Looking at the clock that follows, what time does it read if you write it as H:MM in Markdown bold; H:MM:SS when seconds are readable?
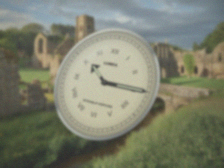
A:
**10:15**
